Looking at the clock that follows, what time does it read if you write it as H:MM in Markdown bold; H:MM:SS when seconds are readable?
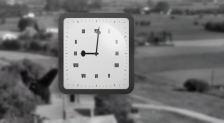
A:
**9:01**
